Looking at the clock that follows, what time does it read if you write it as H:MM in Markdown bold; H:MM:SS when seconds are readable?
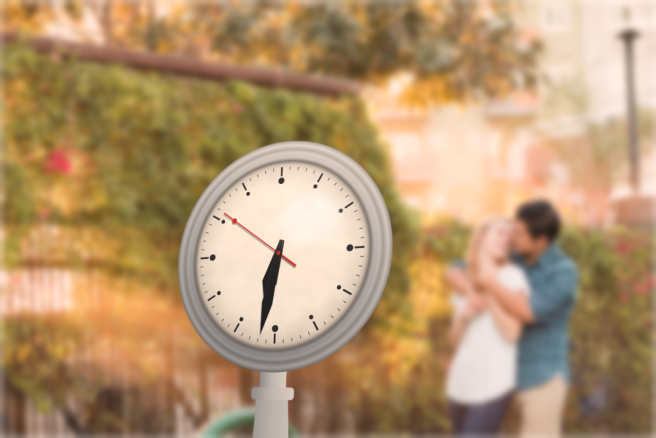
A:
**6:31:51**
